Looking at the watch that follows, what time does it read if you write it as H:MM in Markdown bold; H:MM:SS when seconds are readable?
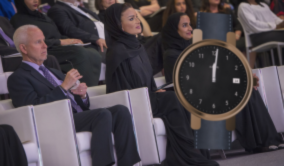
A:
**12:01**
